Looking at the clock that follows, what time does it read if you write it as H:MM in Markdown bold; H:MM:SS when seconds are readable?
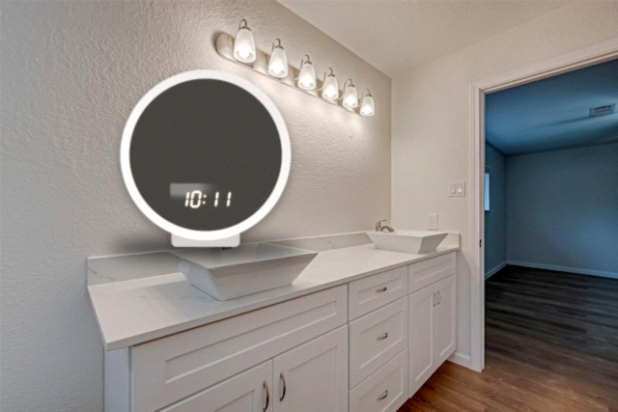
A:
**10:11**
